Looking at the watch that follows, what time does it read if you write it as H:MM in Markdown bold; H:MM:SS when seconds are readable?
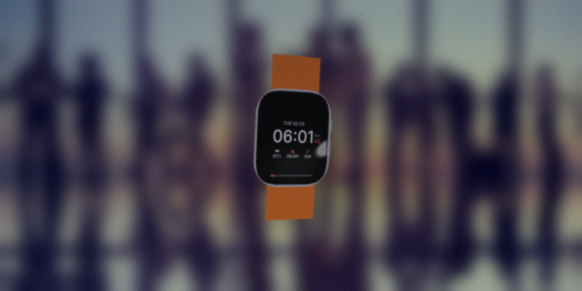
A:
**6:01**
